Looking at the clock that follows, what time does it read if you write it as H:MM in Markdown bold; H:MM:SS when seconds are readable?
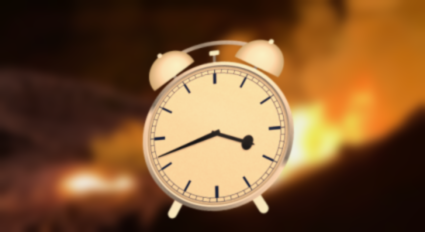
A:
**3:42**
